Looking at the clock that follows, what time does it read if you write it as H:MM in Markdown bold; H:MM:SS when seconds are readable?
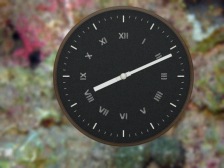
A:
**8:11**
